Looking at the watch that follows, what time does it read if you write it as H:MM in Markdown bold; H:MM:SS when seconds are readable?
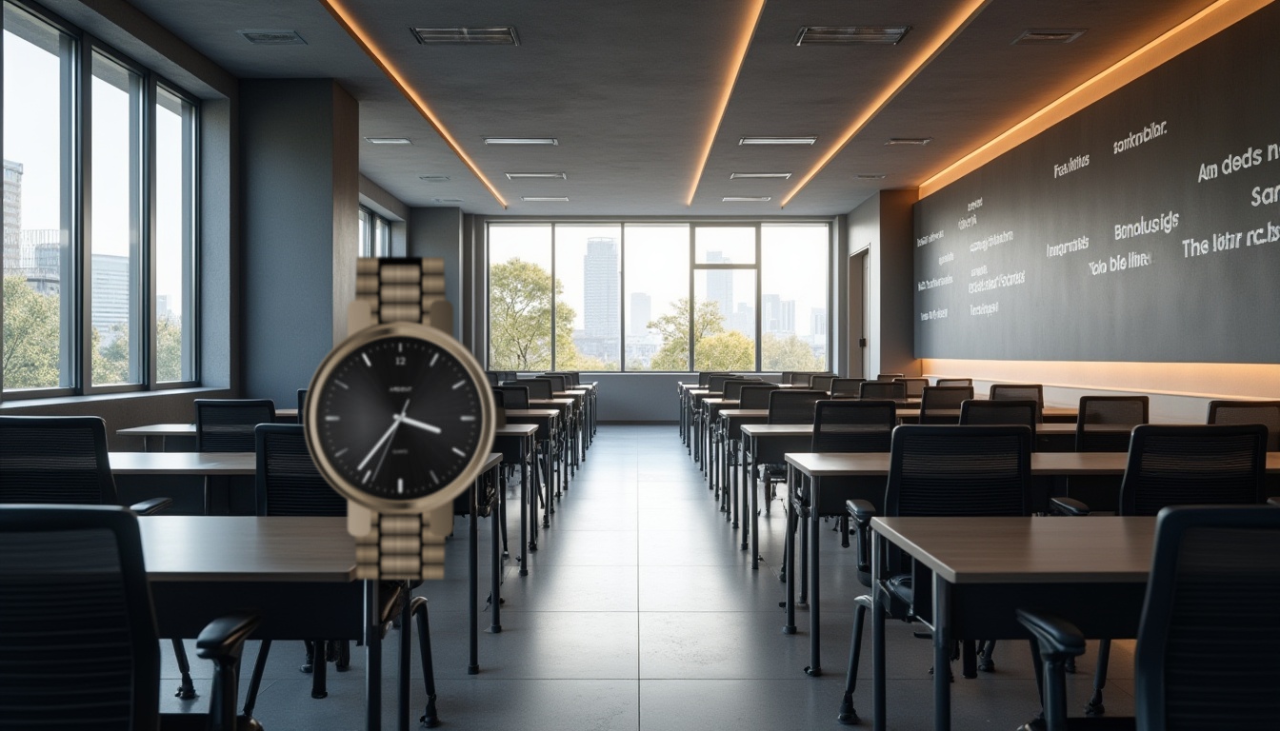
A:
**3:36:34**
